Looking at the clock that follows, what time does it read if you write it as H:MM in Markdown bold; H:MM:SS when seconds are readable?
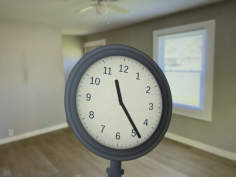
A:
**11:24**
